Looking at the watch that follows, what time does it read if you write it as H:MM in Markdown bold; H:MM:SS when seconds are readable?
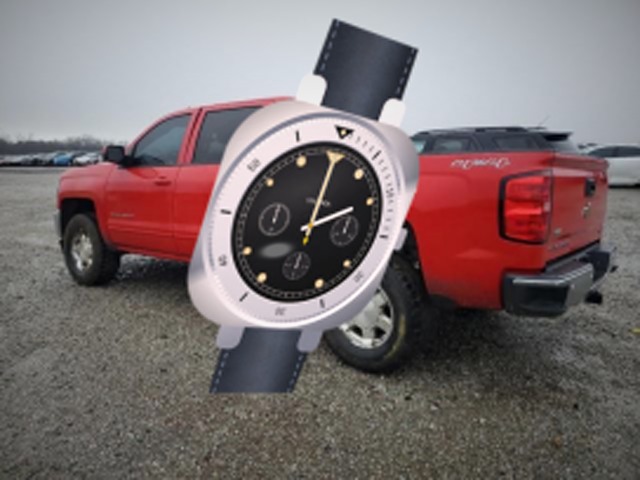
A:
**2:00**
